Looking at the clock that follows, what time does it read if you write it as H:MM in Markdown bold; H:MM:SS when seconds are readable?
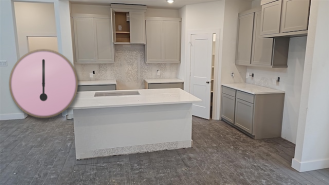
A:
**6:00**
